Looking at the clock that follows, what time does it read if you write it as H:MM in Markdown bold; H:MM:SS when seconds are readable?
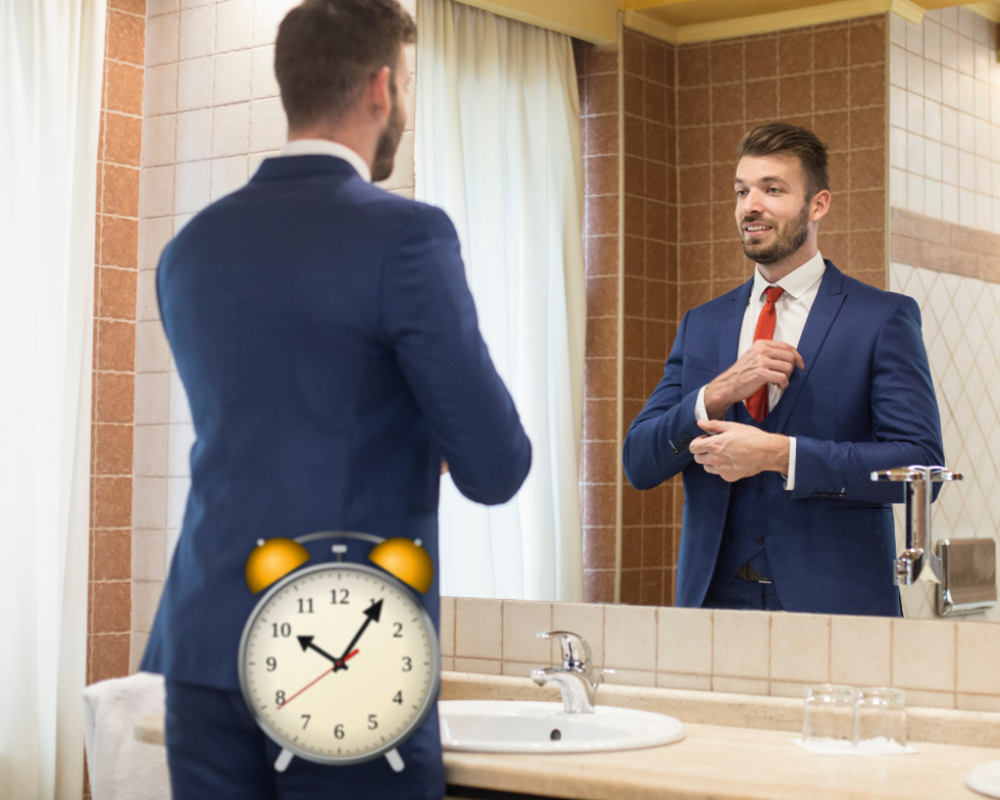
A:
**10:05:39**
